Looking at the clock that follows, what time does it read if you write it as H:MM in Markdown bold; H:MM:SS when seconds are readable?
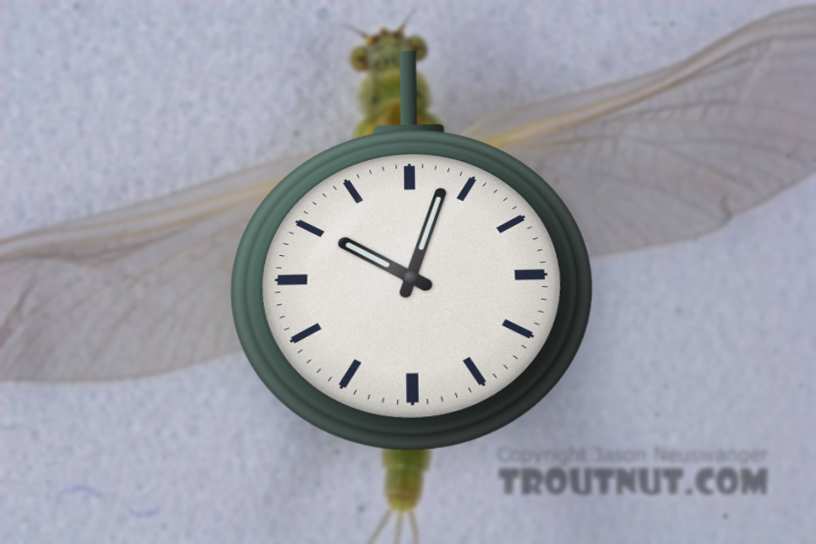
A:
**10:03**
